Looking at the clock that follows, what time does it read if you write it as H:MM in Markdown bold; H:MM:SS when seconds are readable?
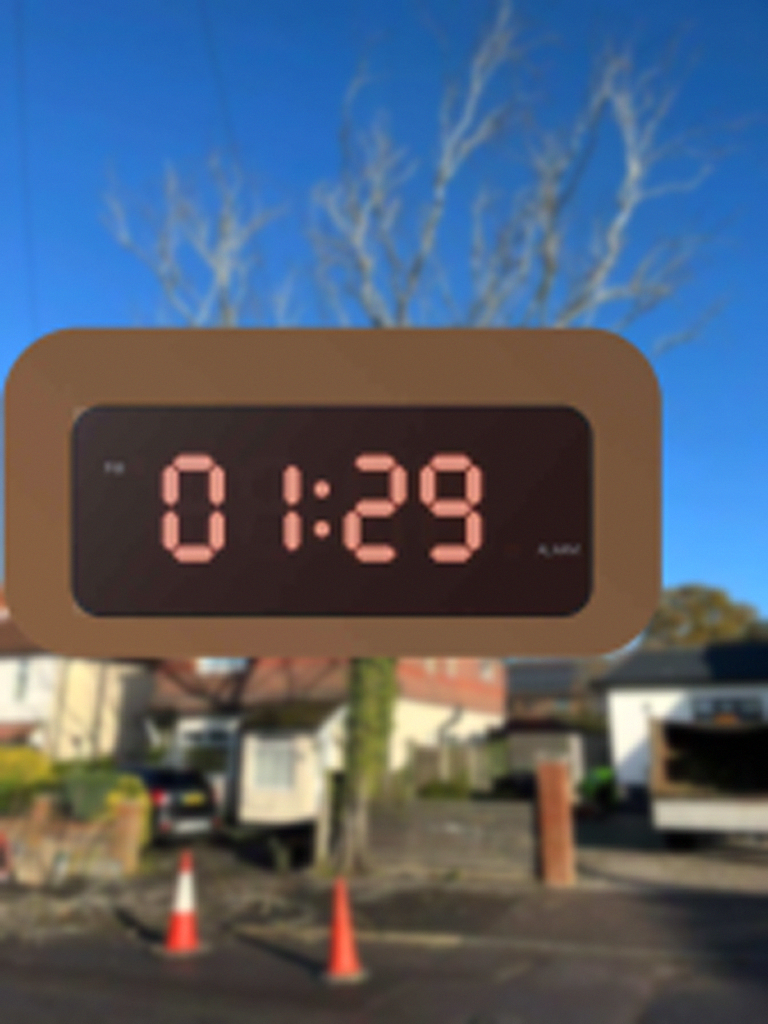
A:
**1:29**
